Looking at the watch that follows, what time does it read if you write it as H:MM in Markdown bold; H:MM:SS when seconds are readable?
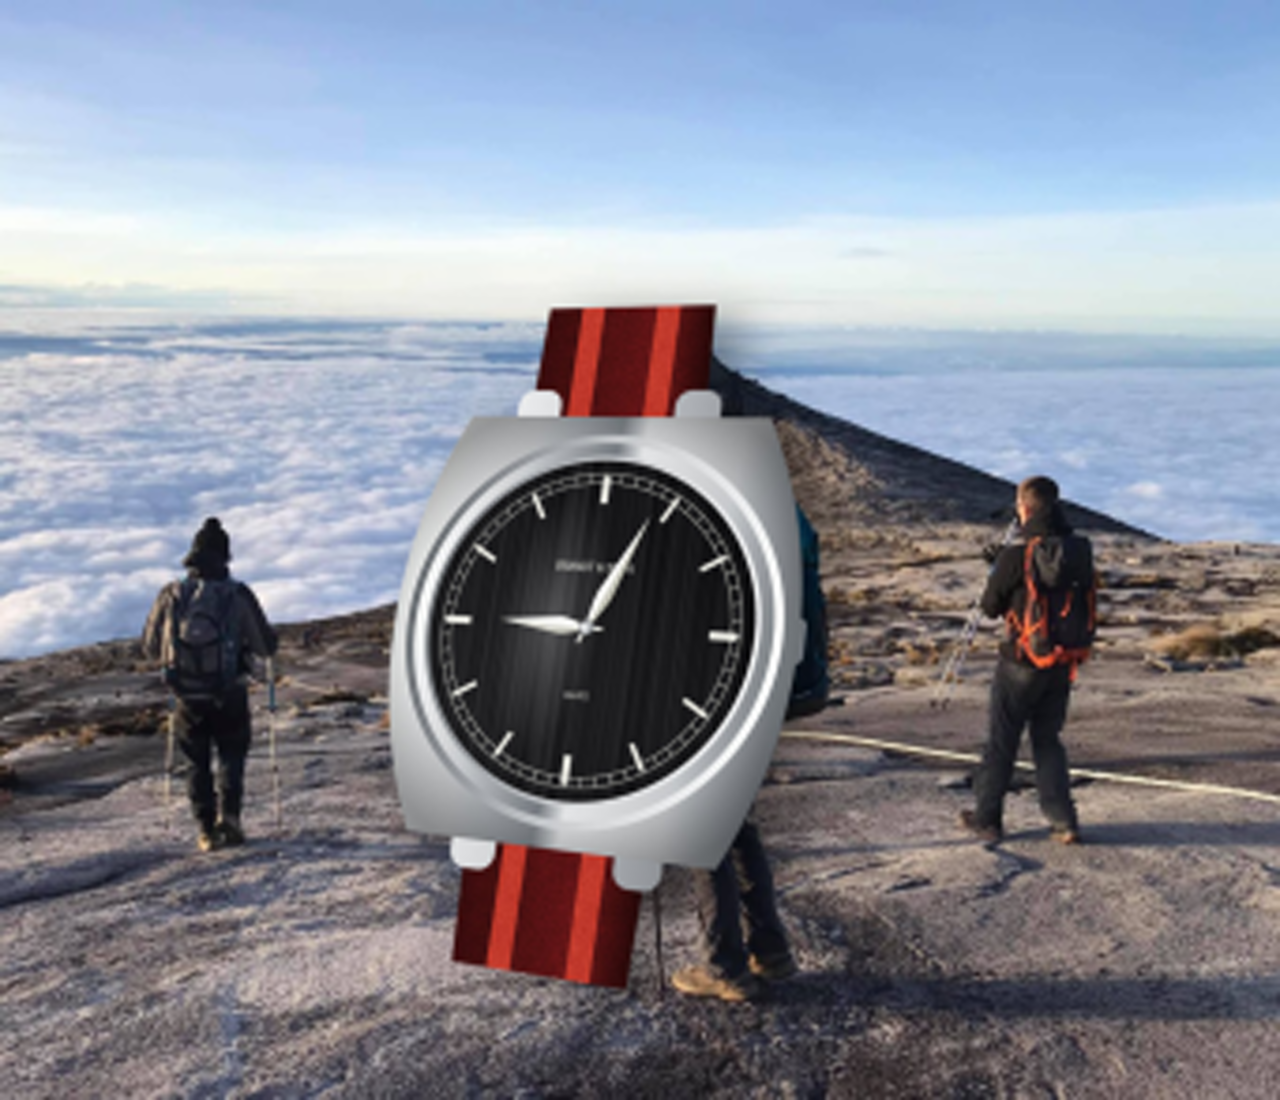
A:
**9:04**
